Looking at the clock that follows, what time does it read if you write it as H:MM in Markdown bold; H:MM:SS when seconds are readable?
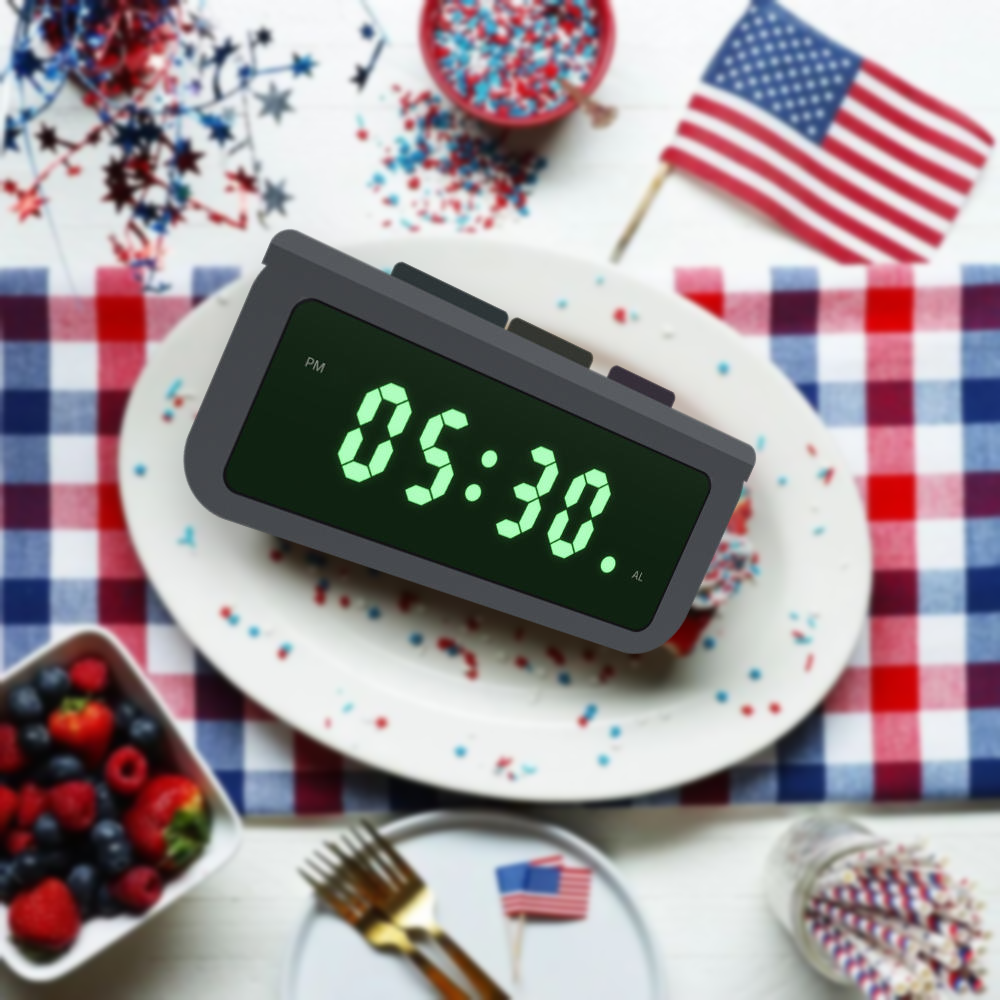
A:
**5:30**
